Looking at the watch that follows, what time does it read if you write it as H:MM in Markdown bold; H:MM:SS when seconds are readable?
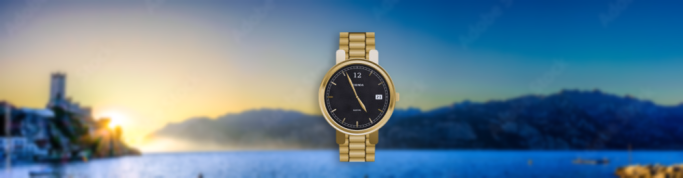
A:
**4:56**
